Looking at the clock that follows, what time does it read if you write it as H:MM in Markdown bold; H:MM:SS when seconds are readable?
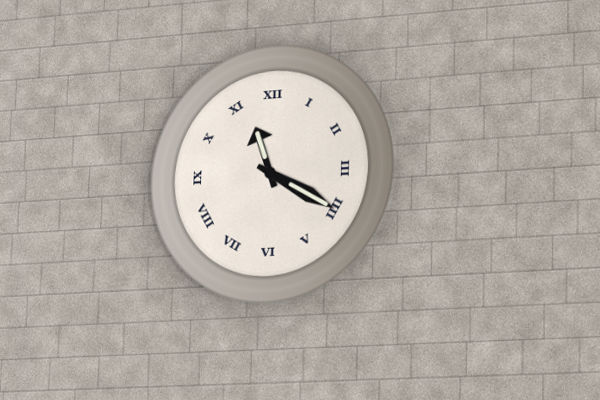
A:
**11:20**
